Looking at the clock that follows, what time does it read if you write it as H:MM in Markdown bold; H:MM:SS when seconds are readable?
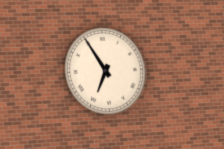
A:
**6:55**
